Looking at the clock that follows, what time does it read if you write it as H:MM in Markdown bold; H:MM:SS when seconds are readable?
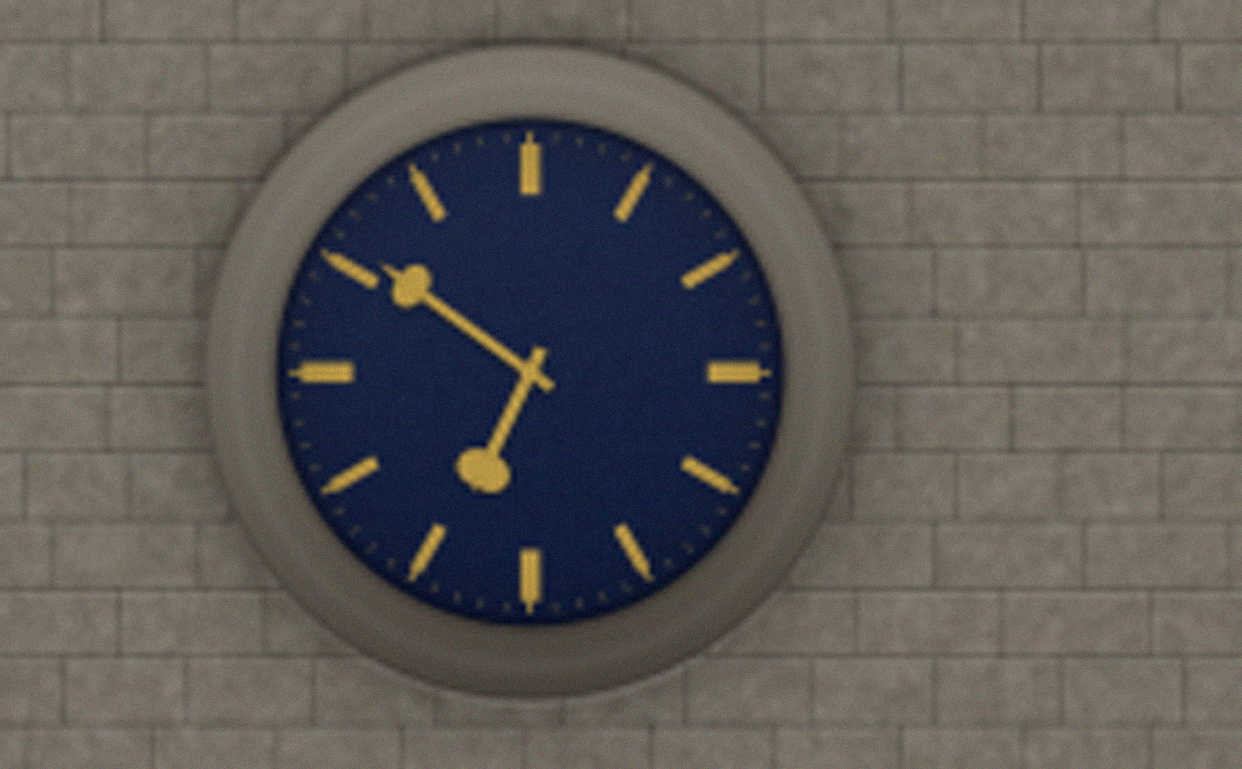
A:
**6:51**
